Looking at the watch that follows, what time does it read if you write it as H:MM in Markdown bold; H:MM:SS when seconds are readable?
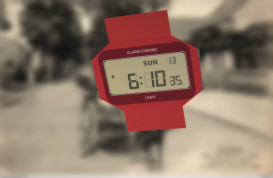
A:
**6:10:35**
